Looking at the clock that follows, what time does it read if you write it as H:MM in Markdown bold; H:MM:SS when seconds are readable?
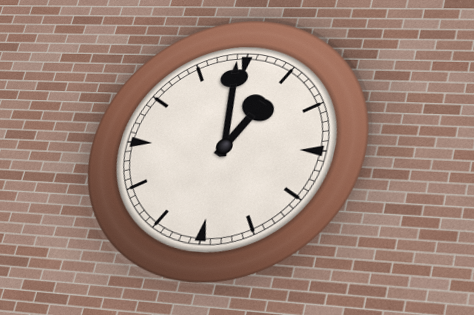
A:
**12:59**
